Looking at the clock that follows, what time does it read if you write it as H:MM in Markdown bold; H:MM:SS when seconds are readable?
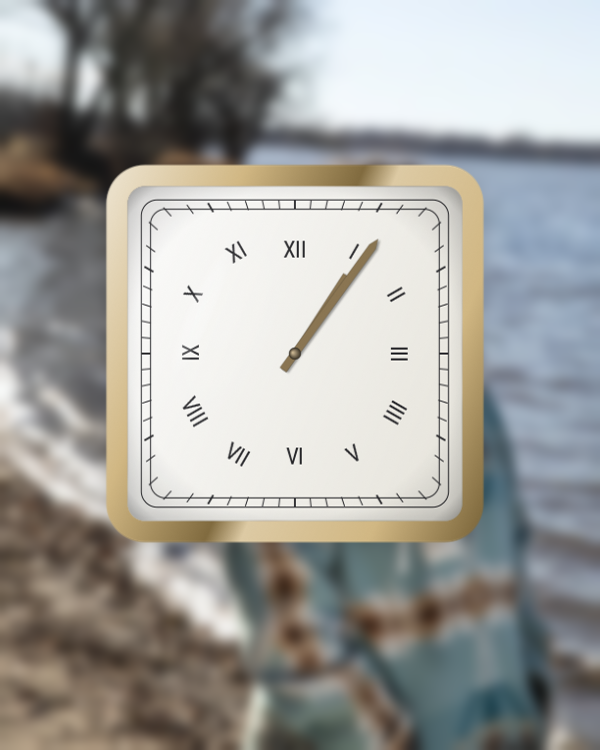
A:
**1:06**
